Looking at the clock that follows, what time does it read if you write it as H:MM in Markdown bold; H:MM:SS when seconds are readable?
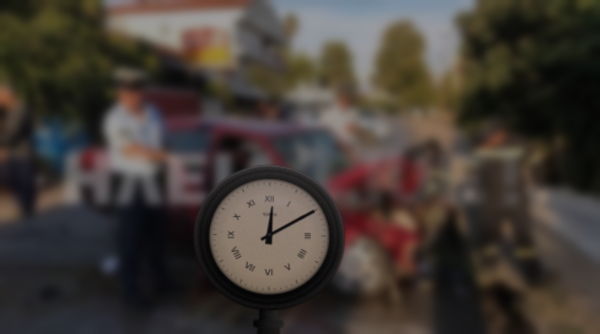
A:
**12:10**
